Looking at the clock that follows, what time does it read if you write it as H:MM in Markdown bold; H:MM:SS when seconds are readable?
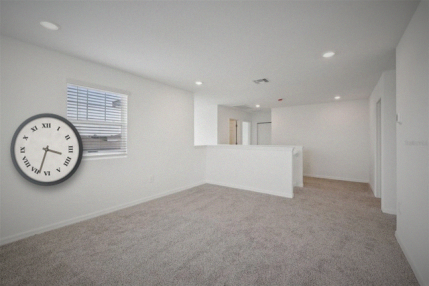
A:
**3:33**
